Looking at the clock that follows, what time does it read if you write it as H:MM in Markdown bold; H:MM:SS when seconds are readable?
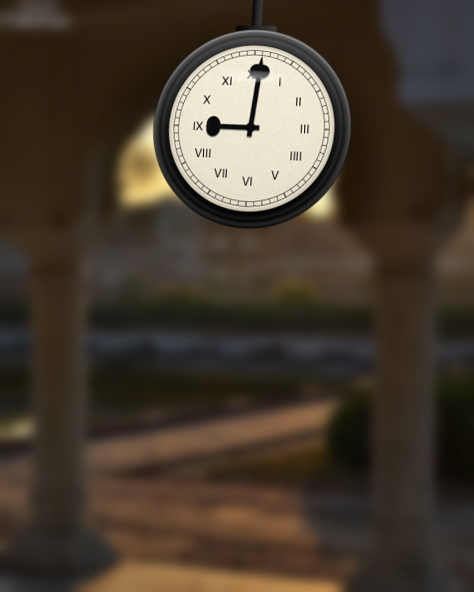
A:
**9:01**
